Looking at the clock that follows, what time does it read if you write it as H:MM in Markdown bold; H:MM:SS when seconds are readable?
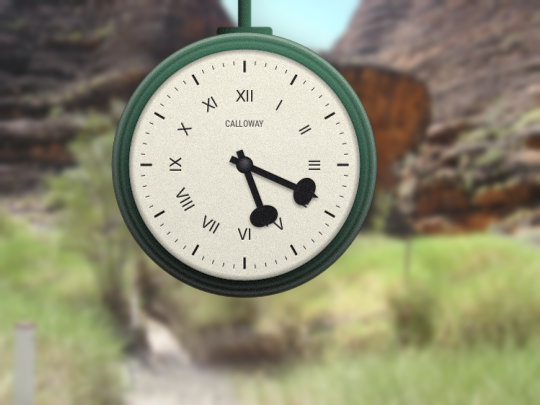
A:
**5:19**
